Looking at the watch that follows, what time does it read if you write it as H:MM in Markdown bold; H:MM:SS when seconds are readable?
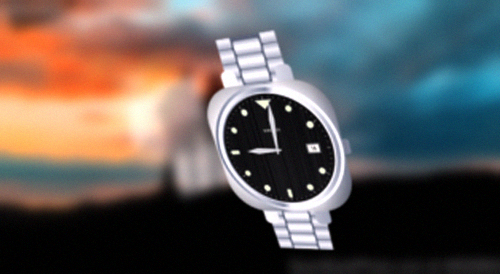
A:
**9:01**
